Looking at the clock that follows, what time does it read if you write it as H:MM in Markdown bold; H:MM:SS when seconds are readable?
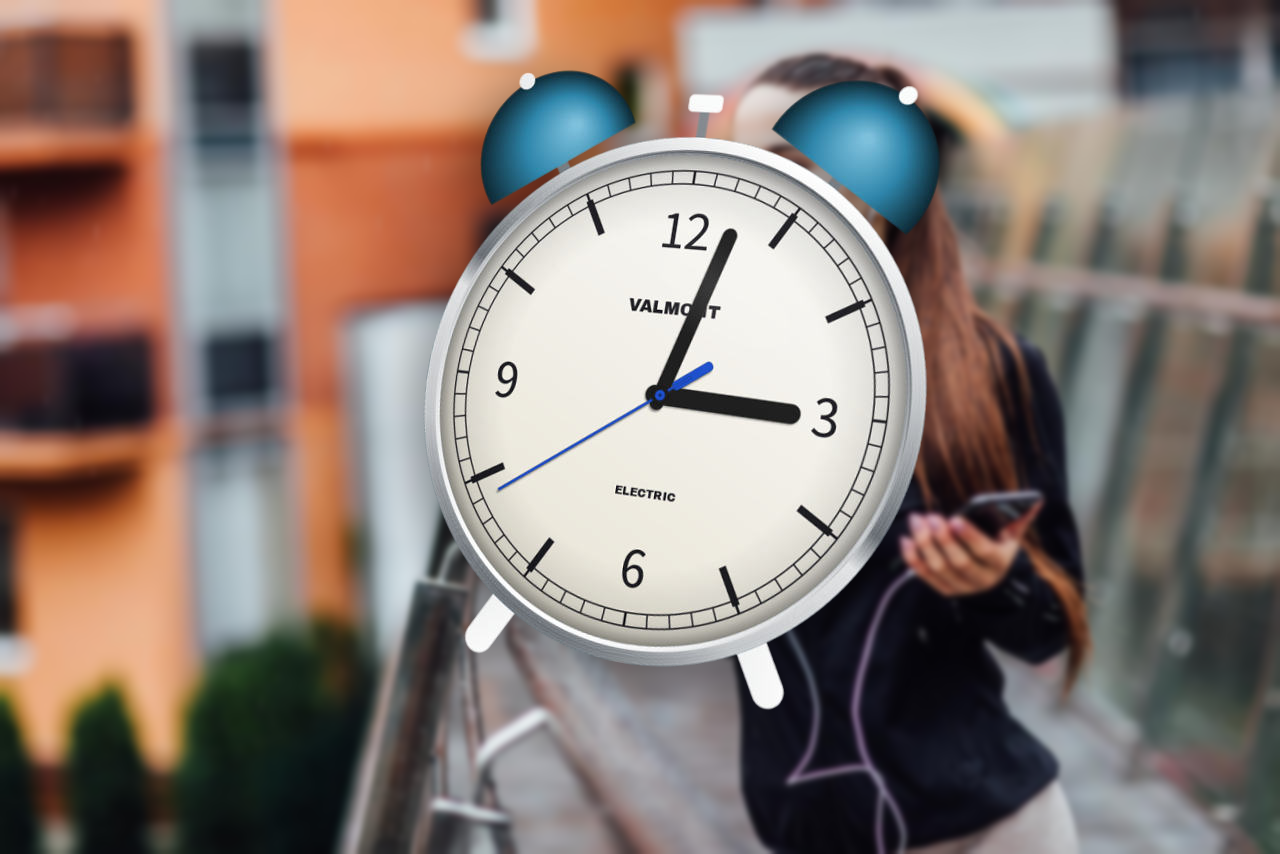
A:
**3:02:39**
